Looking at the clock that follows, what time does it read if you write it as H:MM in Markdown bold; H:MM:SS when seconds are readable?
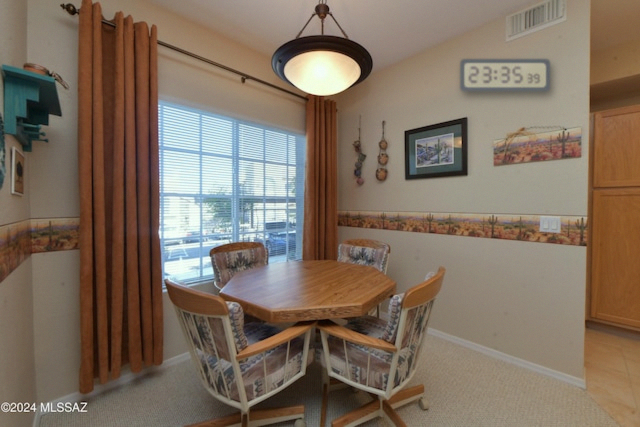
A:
**23:35**
